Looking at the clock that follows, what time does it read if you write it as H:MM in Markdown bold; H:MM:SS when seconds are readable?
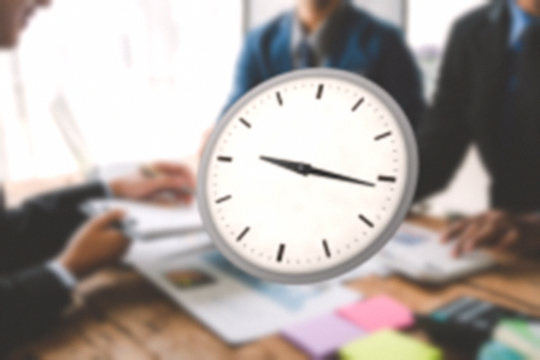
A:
**9:16**
